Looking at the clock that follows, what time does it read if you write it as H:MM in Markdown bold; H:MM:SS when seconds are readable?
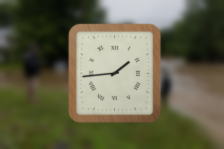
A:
**1:44**
